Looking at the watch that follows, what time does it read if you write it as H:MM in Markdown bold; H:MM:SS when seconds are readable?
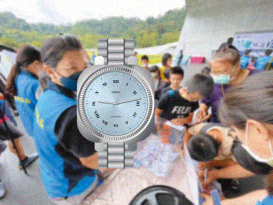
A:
**9:13**
